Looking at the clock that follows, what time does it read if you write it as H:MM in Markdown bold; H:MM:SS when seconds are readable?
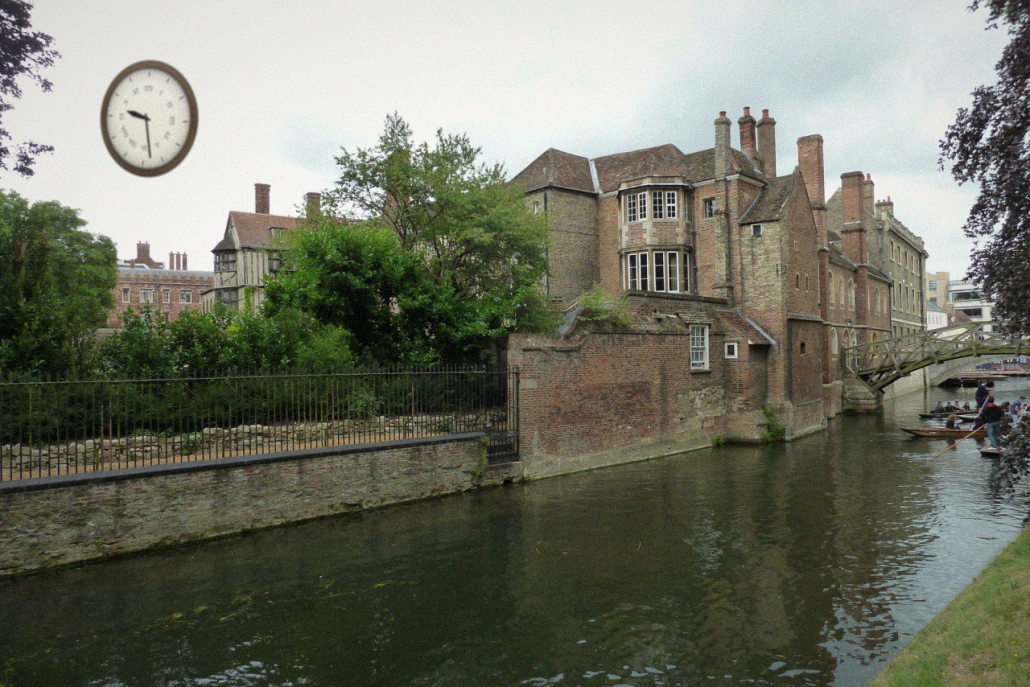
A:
**9:28**
